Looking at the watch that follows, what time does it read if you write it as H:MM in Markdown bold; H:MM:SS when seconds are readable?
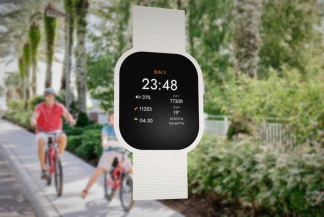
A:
**23:48**
